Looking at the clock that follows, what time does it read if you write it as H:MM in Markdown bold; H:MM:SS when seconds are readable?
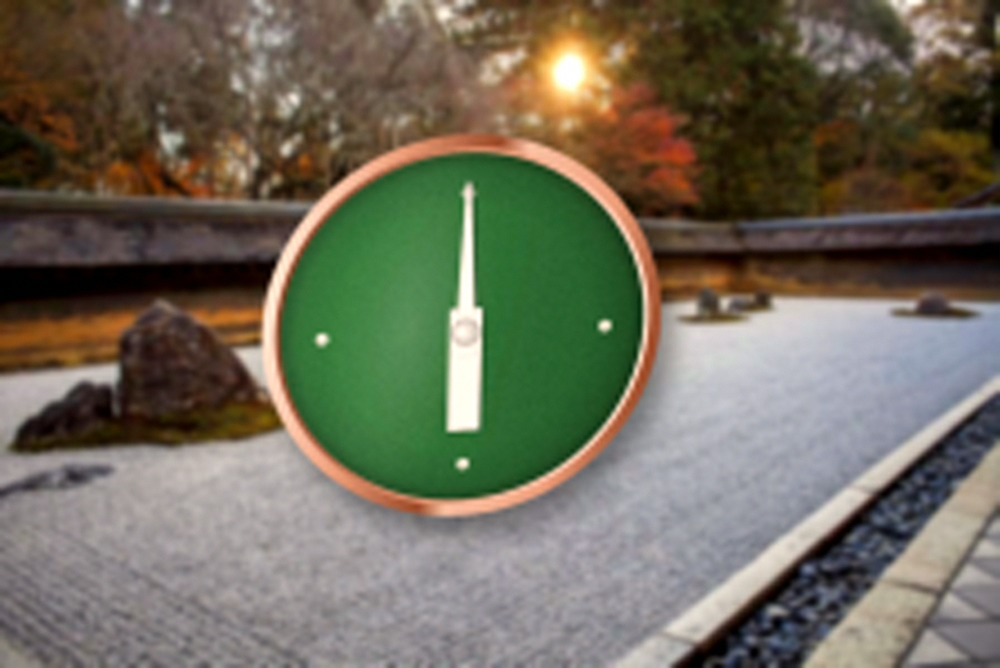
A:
**6:00**
